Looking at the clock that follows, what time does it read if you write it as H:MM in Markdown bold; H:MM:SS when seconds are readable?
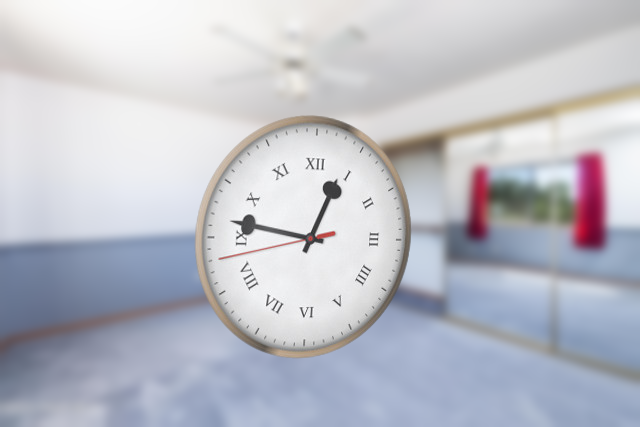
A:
**12:46:43**
